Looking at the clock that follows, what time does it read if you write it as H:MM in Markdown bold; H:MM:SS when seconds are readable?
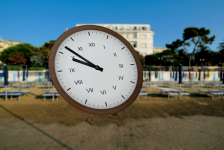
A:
**9:52**
